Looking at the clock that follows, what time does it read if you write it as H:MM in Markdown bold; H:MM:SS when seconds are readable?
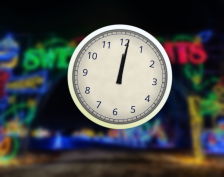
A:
**12:01**
